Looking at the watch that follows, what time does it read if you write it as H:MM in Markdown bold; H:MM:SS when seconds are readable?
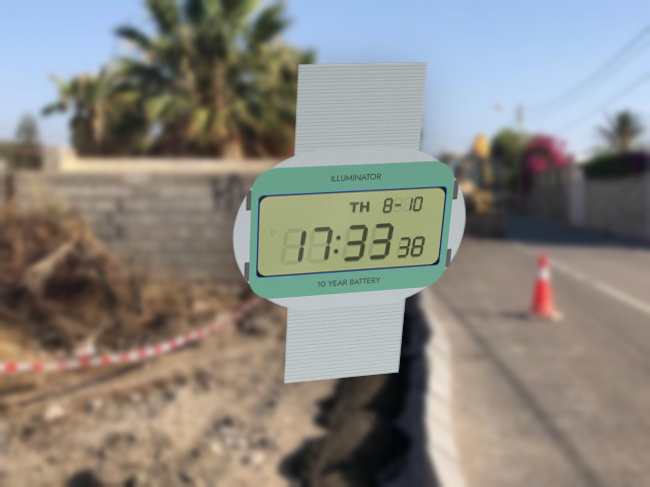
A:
**17:33:38**
